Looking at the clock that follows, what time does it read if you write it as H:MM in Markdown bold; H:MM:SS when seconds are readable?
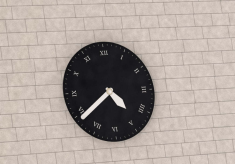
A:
**4:39**
